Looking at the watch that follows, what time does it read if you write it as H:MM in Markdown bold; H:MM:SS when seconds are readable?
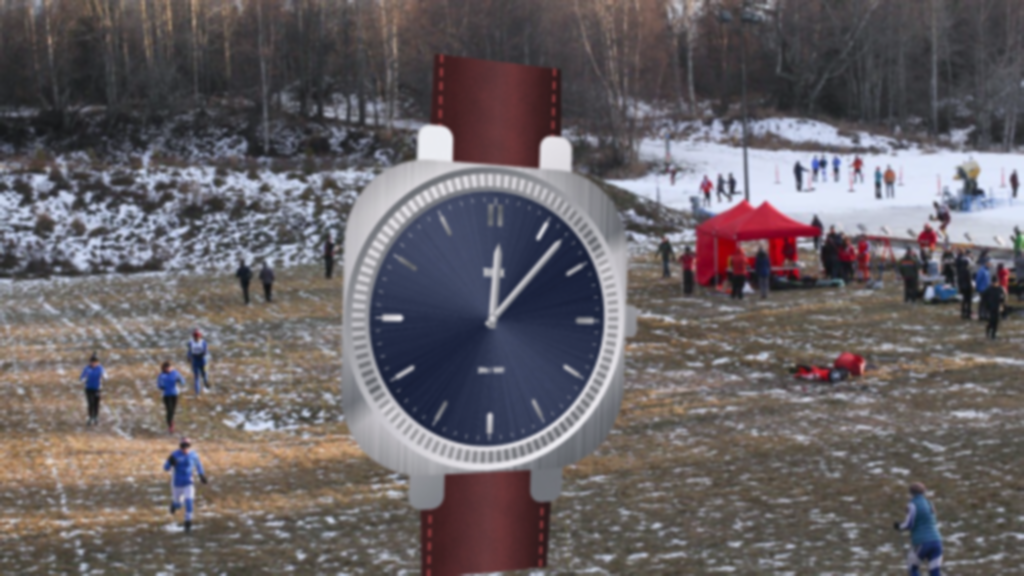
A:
**12:07**
